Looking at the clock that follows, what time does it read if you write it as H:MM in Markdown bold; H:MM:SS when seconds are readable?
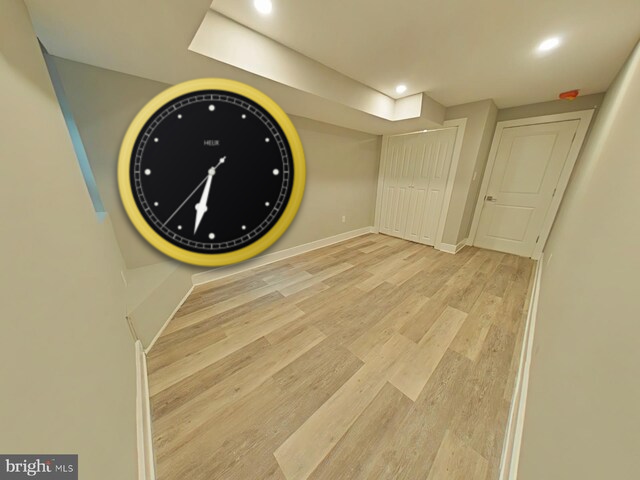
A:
**6:32:37**
